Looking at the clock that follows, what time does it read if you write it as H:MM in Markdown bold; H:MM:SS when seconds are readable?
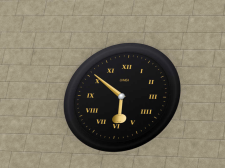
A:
**5:51**
